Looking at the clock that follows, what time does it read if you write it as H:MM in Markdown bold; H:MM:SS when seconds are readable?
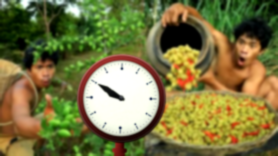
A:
**9:50**
